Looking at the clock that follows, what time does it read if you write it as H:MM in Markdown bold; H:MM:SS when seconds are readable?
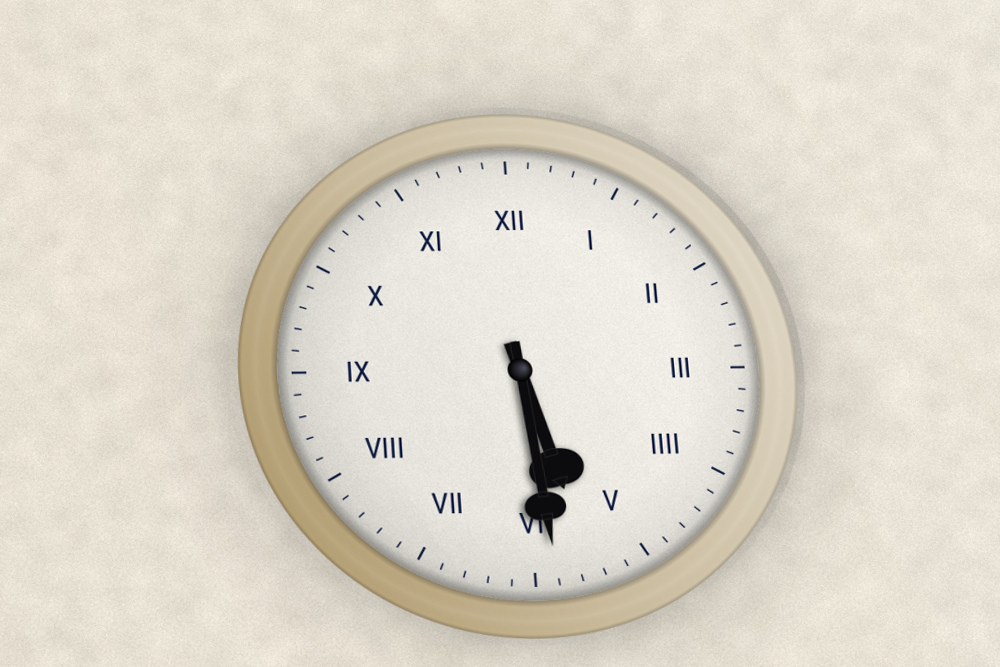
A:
**5:29**
